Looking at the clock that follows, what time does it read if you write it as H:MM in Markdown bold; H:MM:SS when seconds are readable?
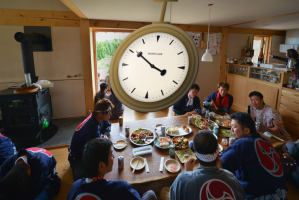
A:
**3:51**
